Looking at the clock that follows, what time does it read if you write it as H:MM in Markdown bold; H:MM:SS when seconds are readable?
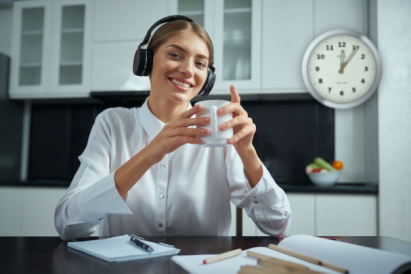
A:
**12:06**
